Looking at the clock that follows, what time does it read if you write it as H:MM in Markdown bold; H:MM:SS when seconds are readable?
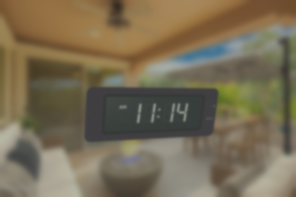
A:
**11:14**
